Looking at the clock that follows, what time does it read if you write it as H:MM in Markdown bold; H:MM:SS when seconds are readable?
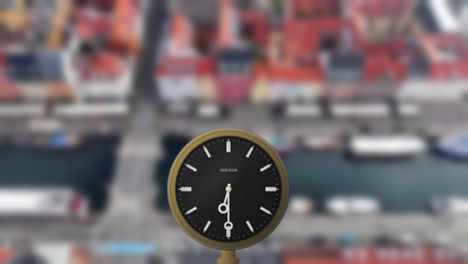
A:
**6:30**
